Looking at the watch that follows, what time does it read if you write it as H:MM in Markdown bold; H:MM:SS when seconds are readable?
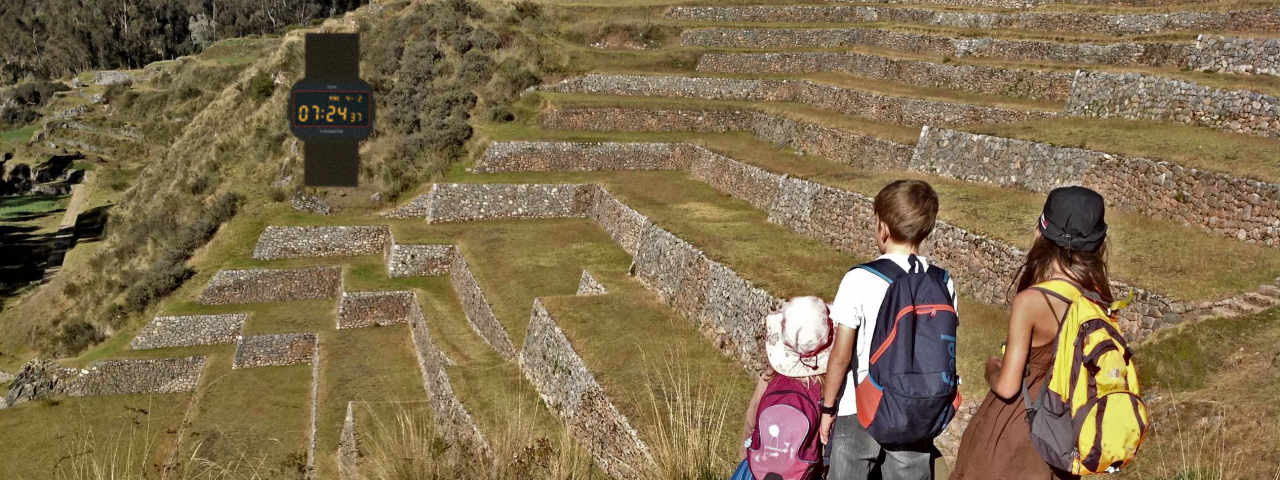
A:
**7:24**
